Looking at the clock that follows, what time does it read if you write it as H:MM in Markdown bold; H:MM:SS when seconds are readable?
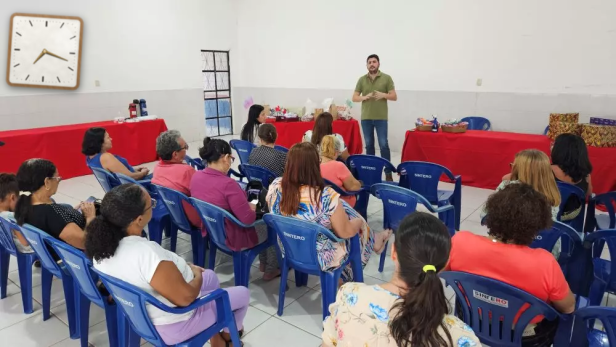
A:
**7:18**
